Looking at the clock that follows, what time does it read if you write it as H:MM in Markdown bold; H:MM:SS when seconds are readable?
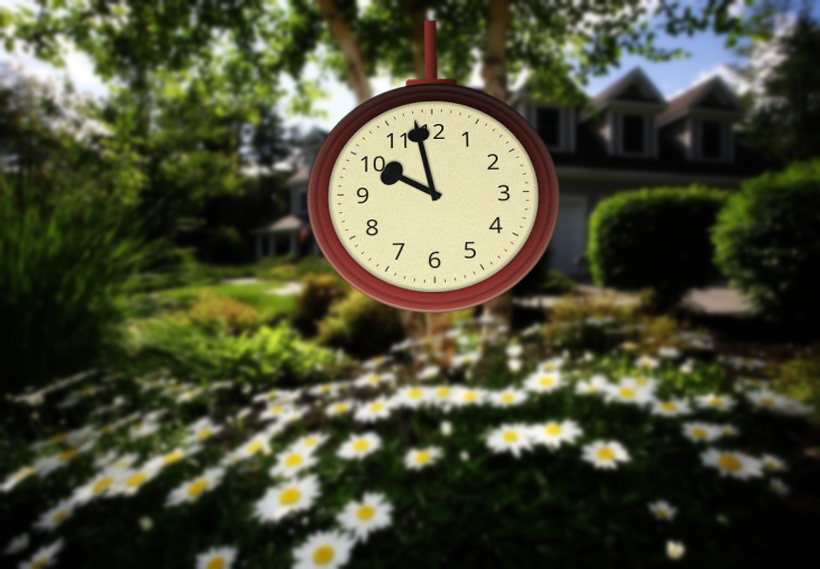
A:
**9:58**
